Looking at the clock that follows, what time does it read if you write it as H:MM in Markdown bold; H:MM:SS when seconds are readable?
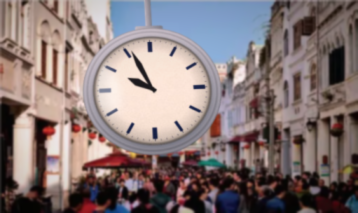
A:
**9:56**
